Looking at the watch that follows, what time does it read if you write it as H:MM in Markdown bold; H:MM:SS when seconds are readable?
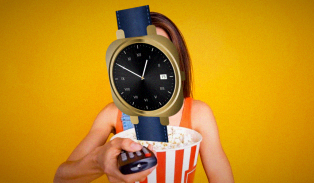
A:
**12:50**
